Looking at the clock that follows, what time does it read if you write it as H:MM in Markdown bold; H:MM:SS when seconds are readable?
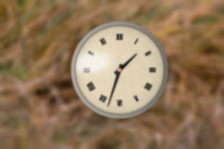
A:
**1:33**
